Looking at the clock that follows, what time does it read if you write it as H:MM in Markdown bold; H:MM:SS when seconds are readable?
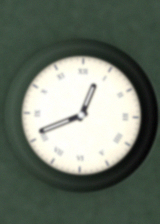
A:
**12:41**
